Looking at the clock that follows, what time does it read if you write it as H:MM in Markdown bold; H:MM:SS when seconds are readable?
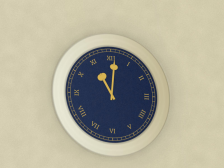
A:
**11:01**
